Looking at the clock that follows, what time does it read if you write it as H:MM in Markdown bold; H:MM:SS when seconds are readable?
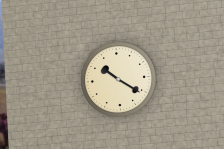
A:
**10:21**
